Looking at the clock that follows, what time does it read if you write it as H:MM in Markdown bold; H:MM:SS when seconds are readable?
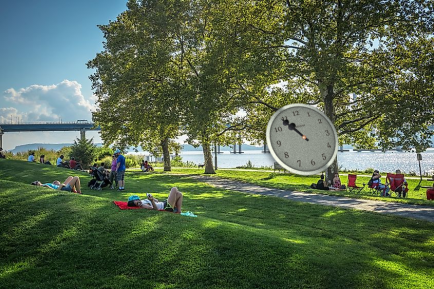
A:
**10:54**
